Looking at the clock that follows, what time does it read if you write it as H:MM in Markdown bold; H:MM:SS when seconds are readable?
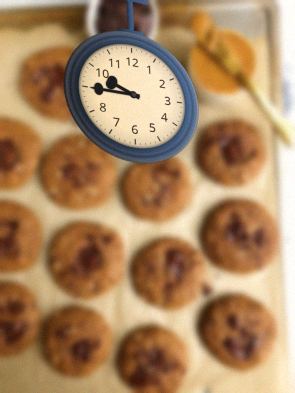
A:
**9:45**
